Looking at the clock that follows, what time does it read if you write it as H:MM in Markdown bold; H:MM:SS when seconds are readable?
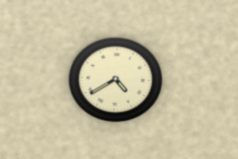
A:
**4:39**
